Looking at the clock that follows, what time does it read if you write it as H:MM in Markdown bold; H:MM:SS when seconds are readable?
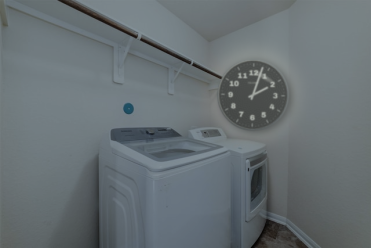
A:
**2:03**
